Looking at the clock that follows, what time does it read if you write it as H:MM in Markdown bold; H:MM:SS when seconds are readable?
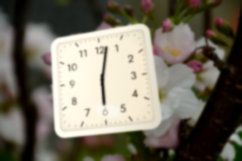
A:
**6:02**
